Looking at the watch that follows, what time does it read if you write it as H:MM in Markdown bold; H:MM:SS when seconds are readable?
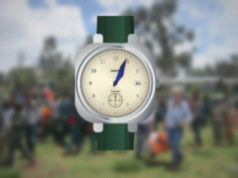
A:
**1:04**
